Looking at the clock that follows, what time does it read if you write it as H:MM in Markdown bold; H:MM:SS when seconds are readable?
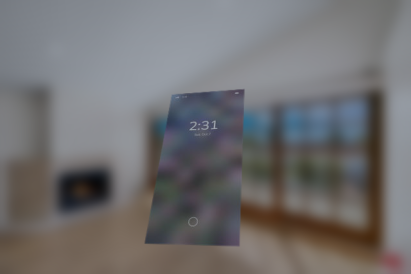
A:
**2:31**
